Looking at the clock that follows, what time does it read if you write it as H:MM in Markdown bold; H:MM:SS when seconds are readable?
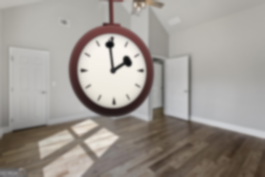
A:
**1:59**
